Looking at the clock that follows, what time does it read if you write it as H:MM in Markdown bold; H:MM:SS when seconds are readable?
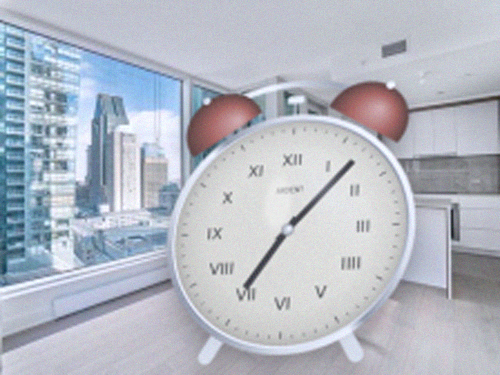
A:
**7:07**
